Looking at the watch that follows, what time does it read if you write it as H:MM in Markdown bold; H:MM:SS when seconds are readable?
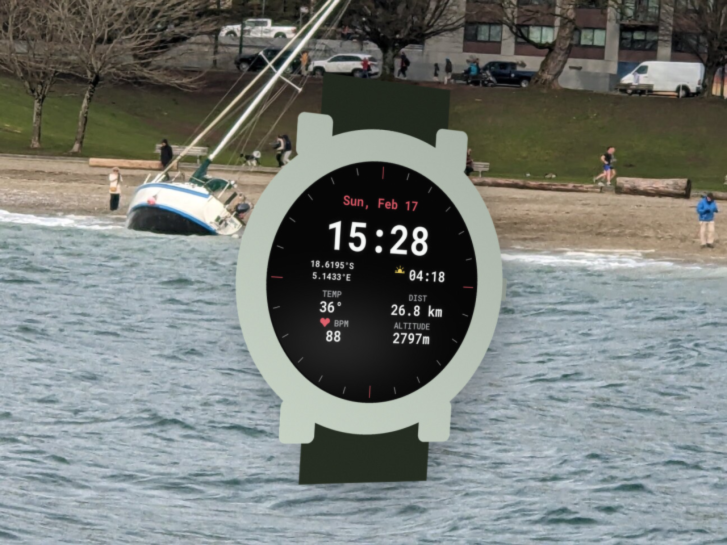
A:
**15:28**
